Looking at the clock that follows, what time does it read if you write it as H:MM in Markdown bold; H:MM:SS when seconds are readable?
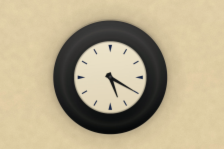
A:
**5:20**
